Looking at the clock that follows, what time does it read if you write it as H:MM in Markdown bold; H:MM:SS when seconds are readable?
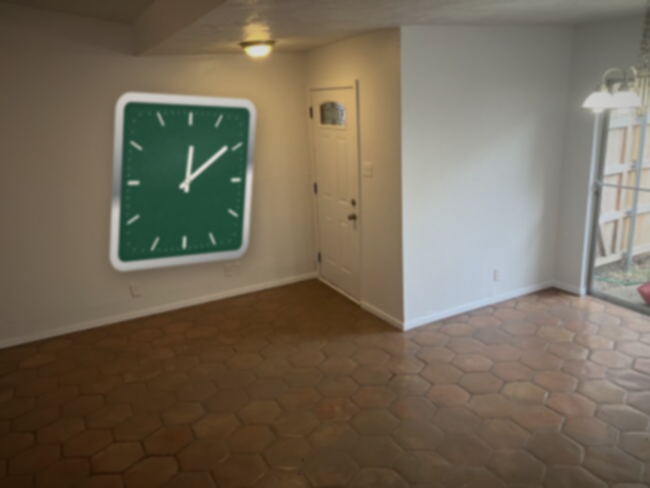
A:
**12:09**
